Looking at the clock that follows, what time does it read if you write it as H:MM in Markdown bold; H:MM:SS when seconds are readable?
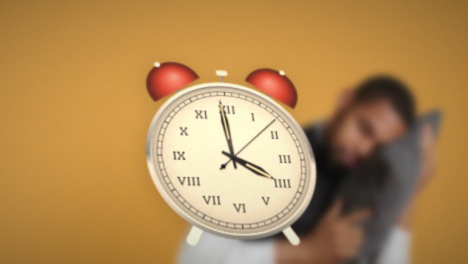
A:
**3:59:08**
